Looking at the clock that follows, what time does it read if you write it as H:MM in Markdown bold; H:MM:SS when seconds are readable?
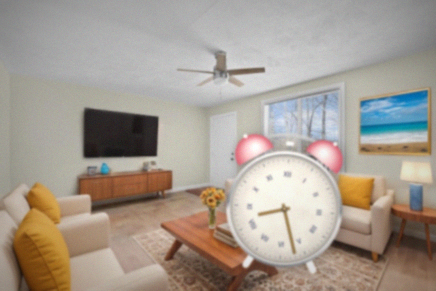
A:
**8:27**
